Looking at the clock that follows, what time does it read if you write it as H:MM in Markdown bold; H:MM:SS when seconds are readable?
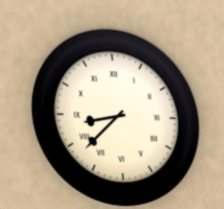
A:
**8:38**
